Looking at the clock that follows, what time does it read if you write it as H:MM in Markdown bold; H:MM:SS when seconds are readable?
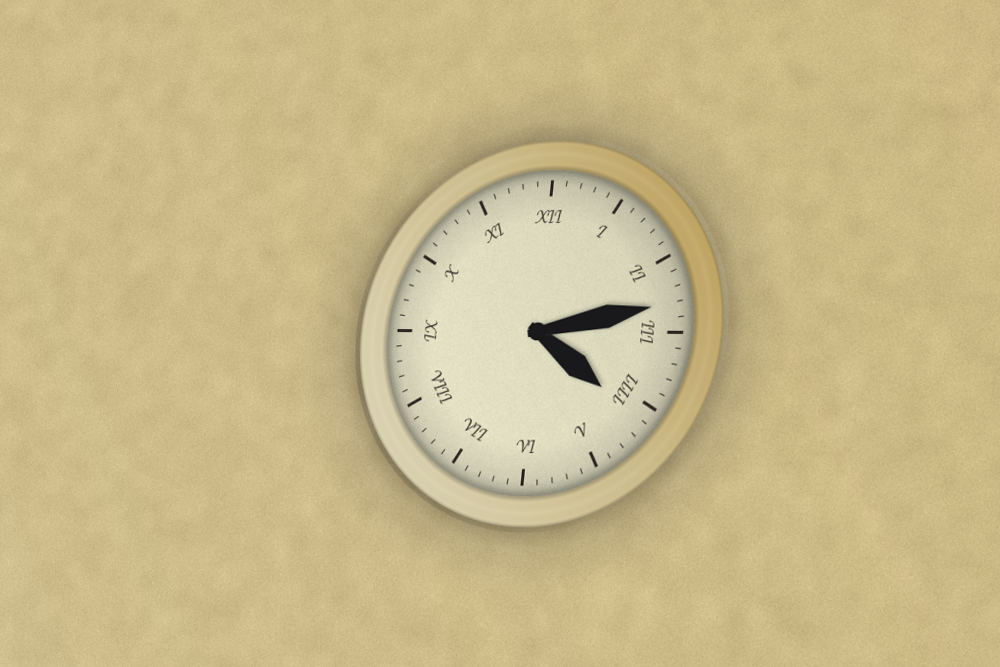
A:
**4:13**
